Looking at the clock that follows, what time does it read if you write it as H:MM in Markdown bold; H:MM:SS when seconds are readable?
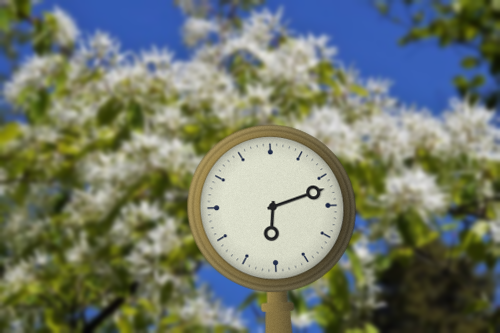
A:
**6:12**
